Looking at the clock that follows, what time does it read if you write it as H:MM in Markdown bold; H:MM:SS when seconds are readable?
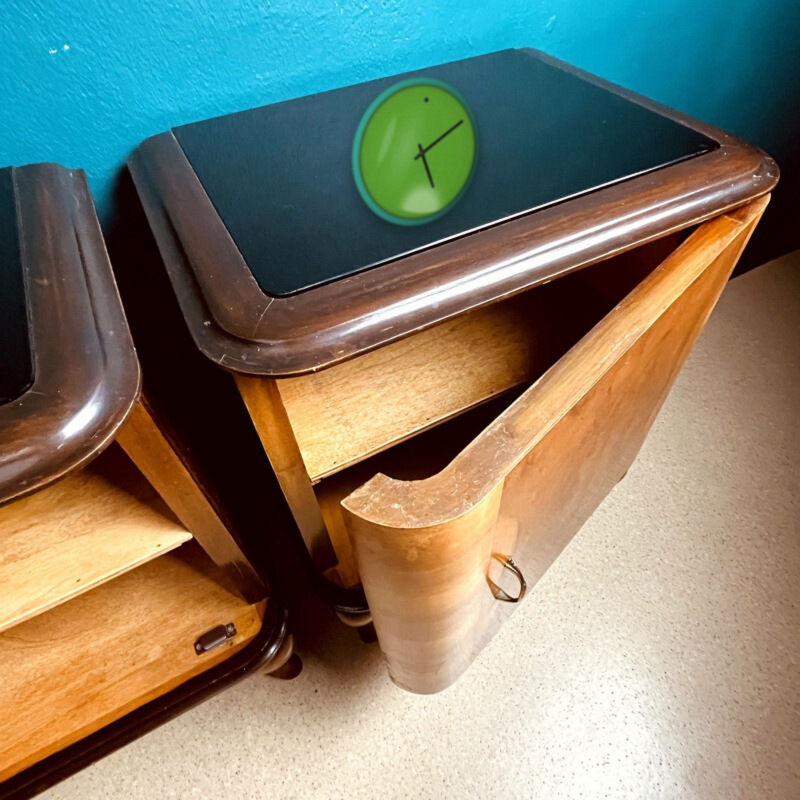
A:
**5:09**
